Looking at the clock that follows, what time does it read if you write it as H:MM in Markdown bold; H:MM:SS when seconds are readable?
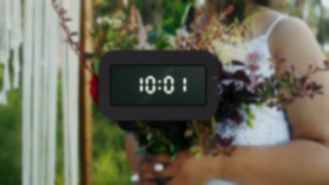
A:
**10:01**
